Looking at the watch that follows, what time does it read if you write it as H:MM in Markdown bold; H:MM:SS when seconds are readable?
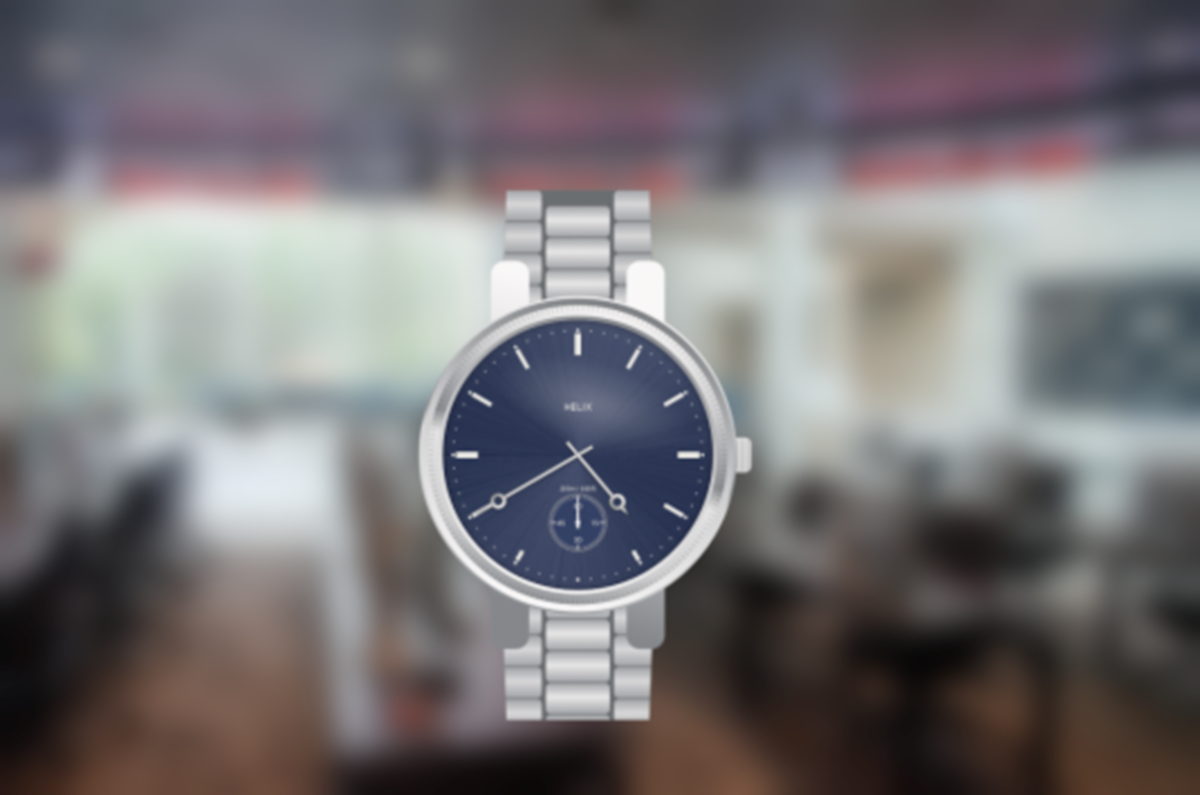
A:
**4:40**
